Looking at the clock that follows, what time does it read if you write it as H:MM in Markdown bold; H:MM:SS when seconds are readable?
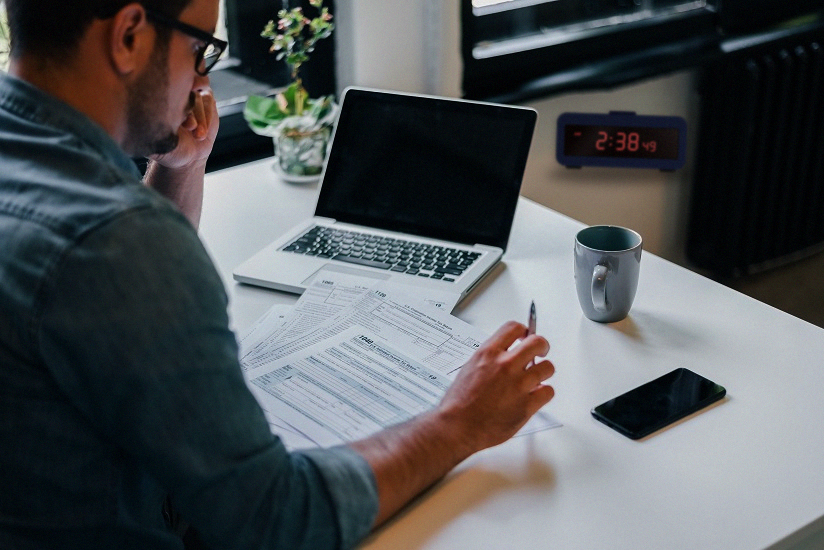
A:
**2:38**
